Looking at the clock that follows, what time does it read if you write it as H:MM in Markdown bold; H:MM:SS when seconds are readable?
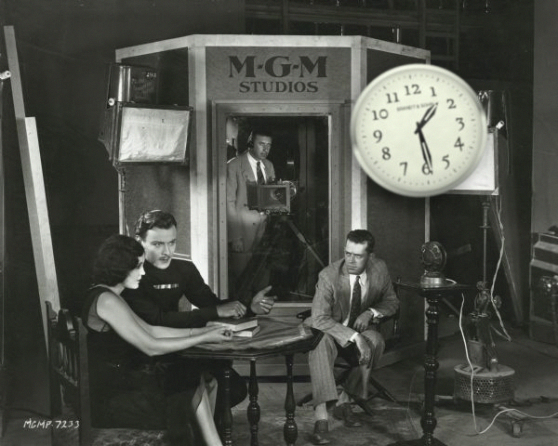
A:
**1:29**
